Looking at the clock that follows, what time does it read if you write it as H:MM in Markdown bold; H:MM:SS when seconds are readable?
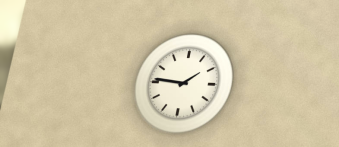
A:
**1:46**
